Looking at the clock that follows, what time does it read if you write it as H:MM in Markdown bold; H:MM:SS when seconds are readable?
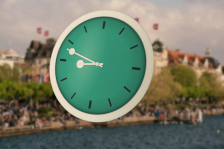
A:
**8:48**
